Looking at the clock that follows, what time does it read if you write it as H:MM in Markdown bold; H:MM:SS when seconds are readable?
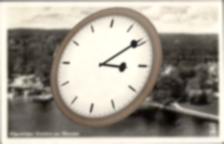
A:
**3:09**
